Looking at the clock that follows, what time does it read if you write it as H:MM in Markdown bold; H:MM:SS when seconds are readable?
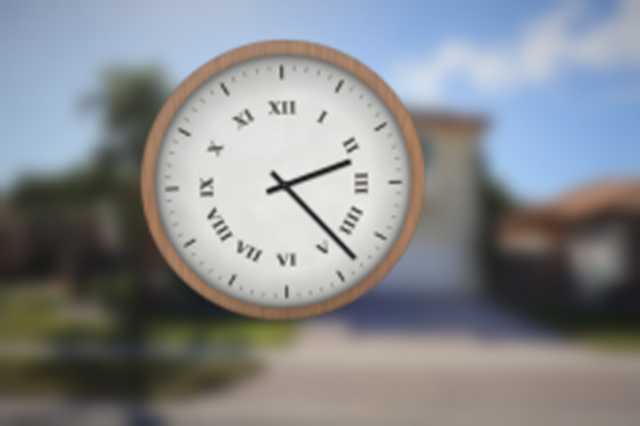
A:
**2:23**
